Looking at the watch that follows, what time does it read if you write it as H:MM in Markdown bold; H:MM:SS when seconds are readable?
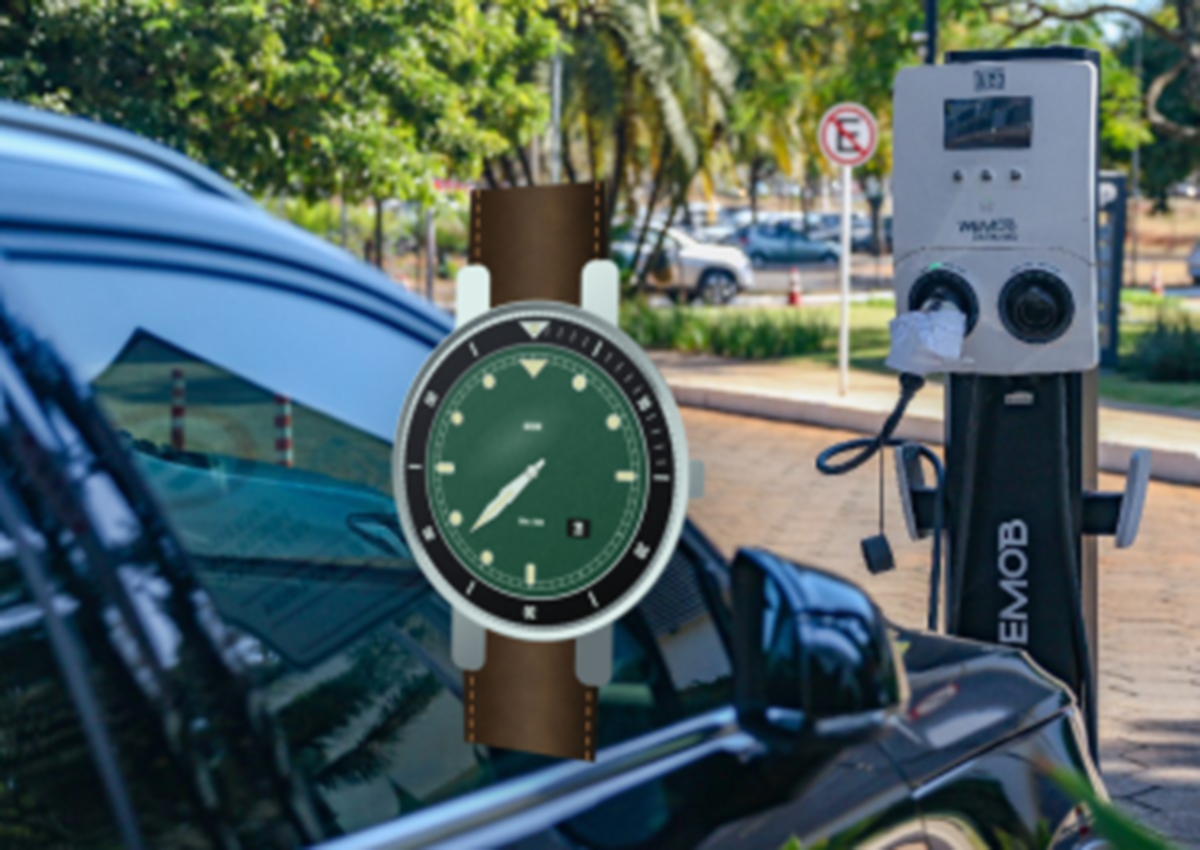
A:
**7:38**
